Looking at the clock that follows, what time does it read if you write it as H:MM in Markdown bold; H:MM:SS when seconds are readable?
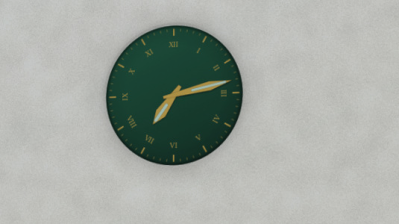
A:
**7:13**
